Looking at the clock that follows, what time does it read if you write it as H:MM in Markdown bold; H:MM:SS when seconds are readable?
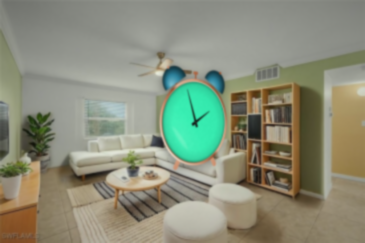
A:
**1:57**
